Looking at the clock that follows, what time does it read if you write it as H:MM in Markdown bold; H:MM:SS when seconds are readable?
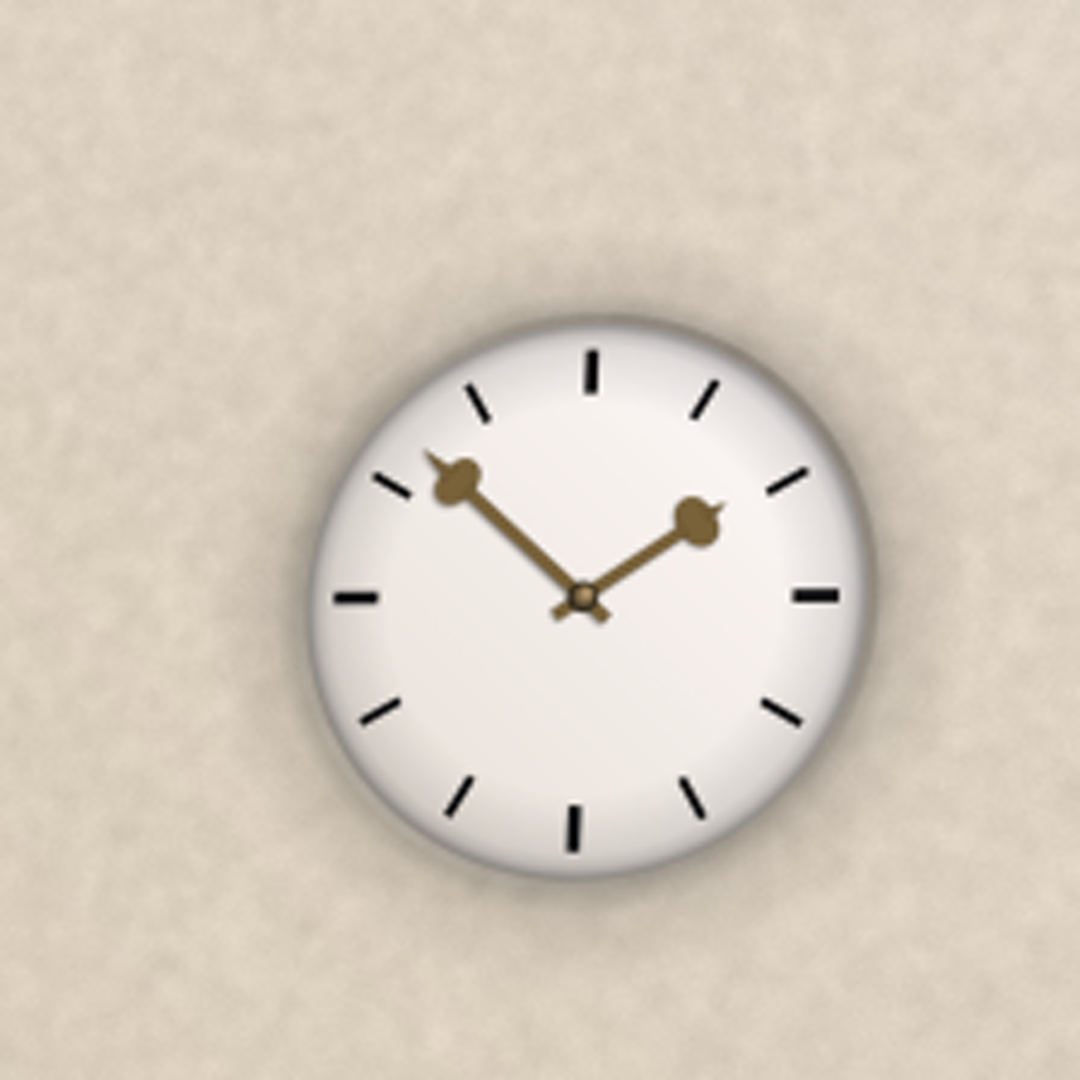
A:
**1:52**
